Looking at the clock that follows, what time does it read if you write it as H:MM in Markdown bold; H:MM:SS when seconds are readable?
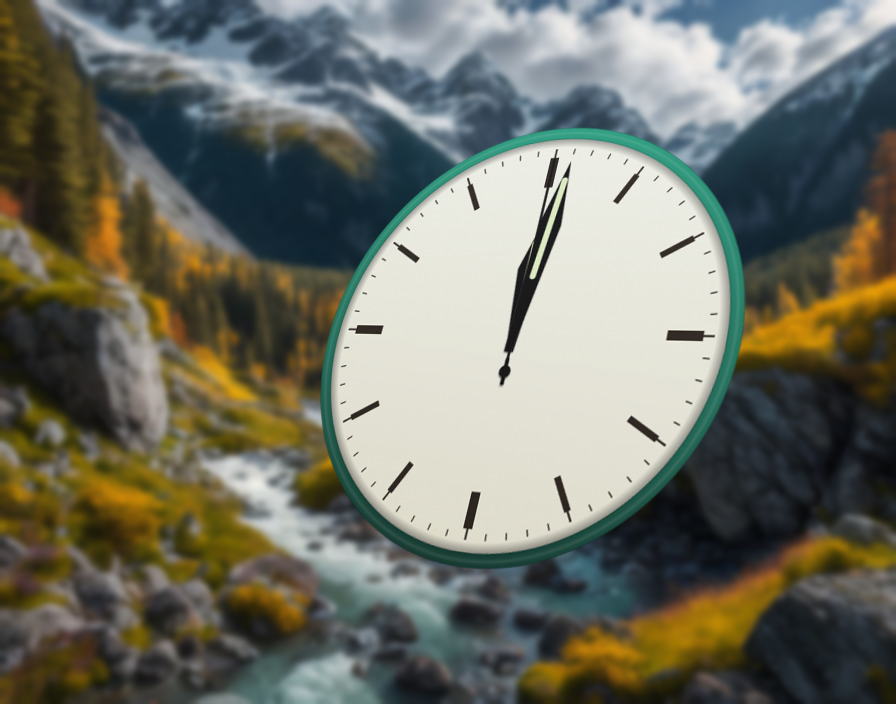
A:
**12:01:00**
